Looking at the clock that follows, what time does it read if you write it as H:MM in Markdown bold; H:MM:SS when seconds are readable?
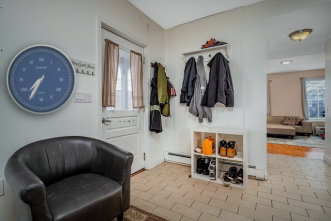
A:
**7:35**
